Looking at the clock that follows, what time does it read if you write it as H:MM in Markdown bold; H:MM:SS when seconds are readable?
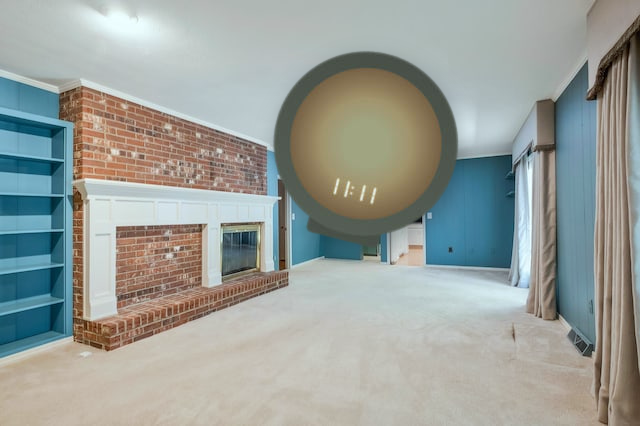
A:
**11:11**
